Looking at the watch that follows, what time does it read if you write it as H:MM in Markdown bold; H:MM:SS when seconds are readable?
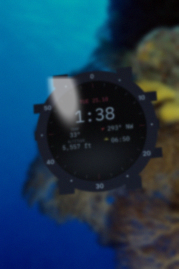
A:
**1:38**
